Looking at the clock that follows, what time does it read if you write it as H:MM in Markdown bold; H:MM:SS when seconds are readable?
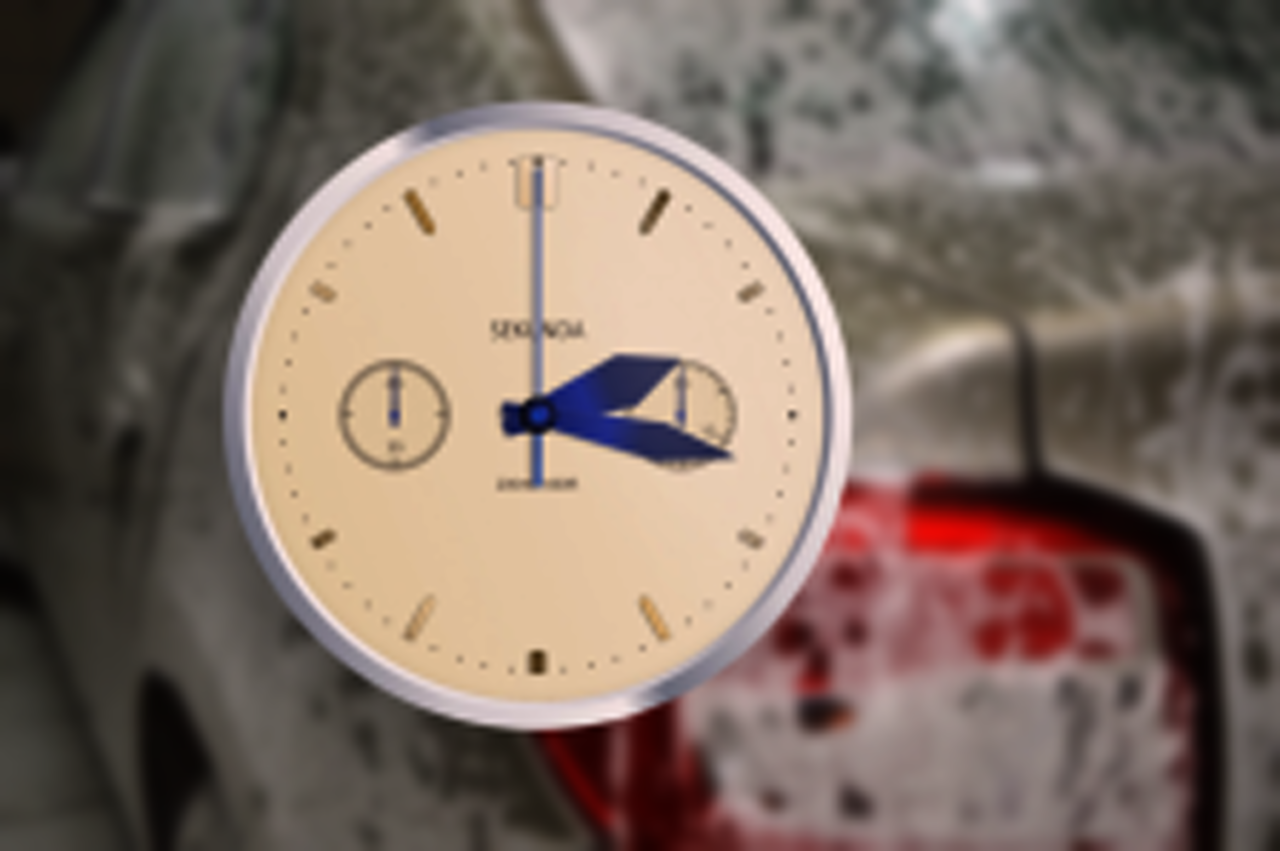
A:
**2:17**
